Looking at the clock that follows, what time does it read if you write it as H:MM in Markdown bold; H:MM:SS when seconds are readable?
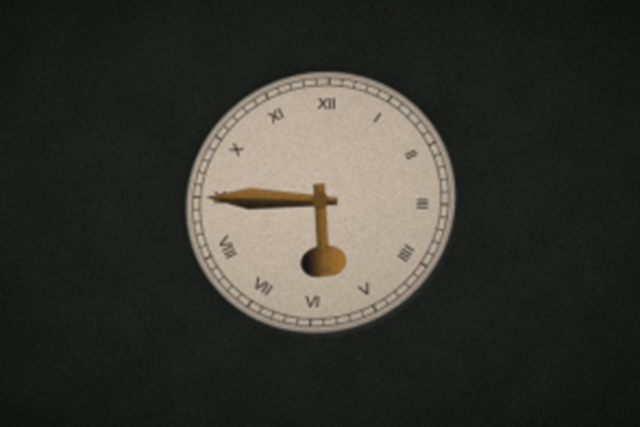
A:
**5:45**
